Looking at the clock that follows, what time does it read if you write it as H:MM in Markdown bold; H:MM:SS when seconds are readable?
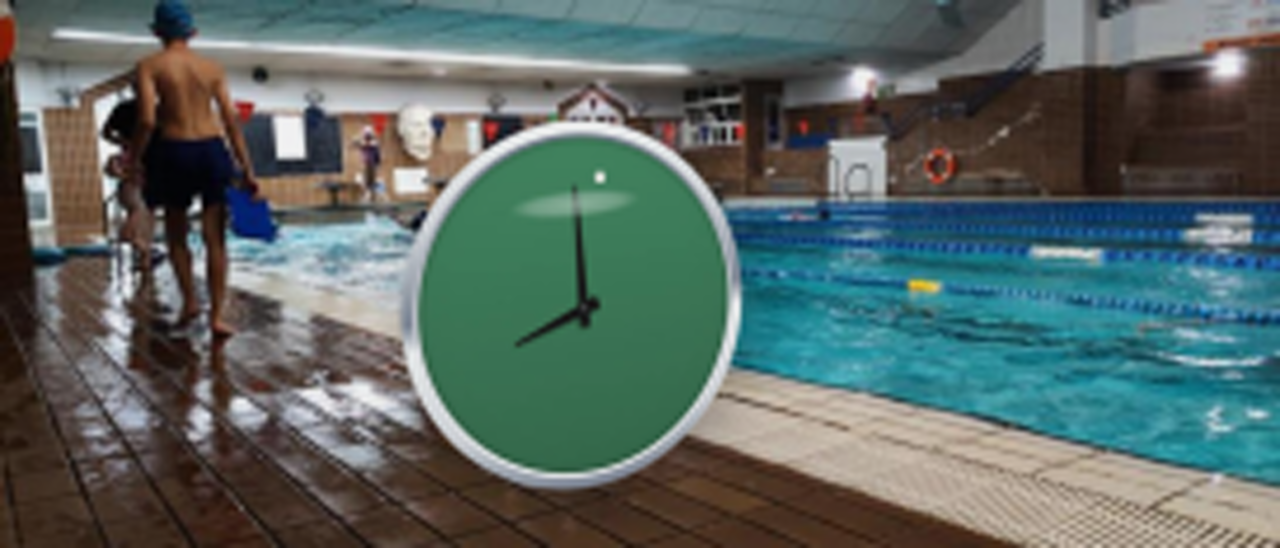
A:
**7:58**
